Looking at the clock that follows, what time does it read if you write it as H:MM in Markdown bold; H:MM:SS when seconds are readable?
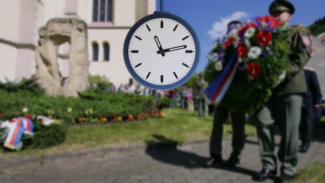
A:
**11:13**
